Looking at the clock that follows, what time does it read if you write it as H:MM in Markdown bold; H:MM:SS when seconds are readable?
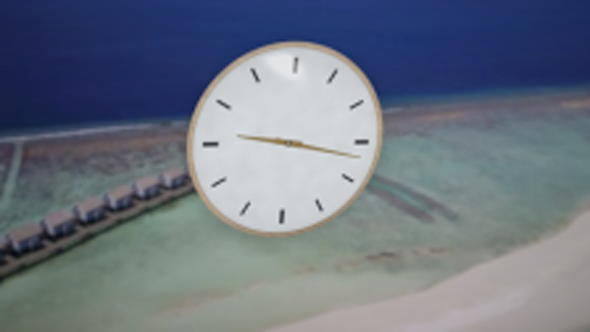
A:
**9:17**
